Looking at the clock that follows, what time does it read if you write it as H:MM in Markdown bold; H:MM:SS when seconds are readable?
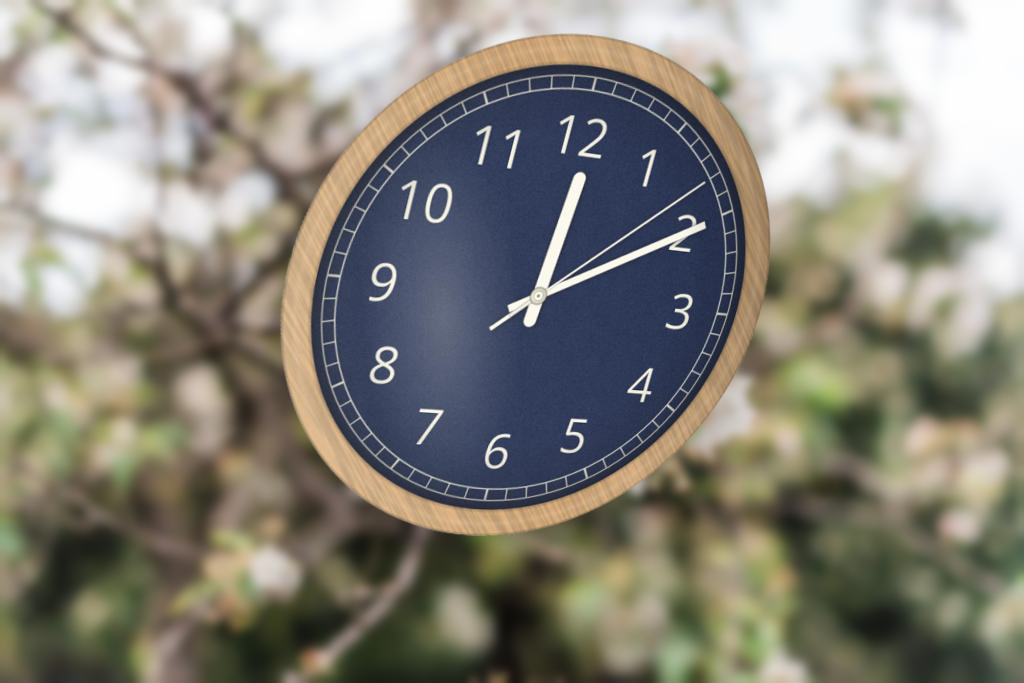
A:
**12:10:08**
